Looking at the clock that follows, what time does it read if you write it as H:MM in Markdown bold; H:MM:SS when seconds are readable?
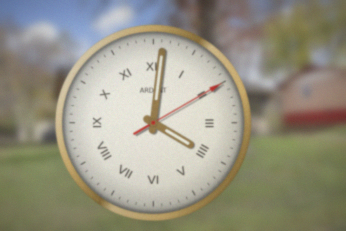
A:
**4:01:10**
